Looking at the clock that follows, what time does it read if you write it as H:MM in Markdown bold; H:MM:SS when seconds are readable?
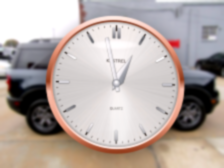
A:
**12:58**
